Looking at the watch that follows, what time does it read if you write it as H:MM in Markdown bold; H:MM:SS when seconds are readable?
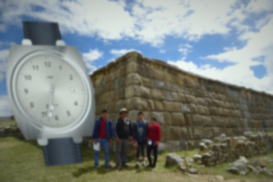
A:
**6:33**
